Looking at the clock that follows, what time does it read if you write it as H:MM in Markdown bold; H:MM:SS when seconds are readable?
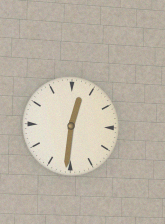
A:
**12:31**
